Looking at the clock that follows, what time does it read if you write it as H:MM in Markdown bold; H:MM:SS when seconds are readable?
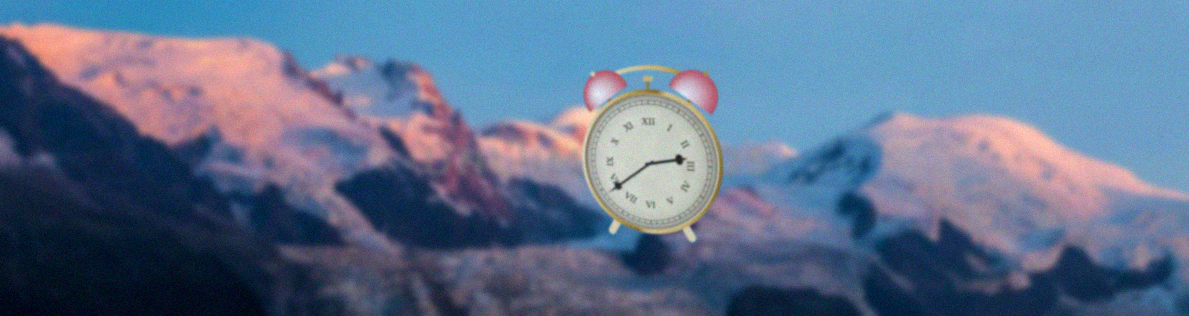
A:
**2:39**
